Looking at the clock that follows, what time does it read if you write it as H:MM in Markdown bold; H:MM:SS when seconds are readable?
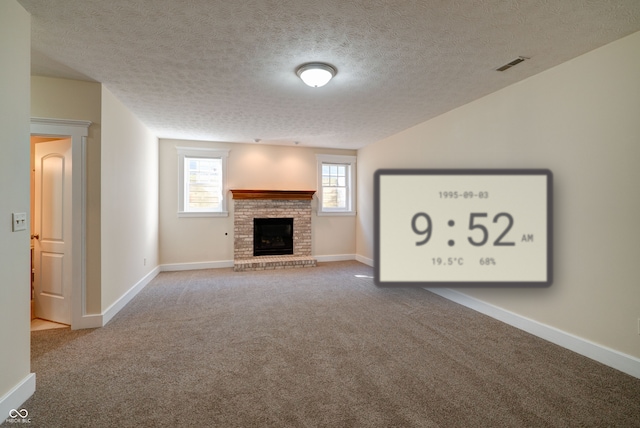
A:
**9:52**
